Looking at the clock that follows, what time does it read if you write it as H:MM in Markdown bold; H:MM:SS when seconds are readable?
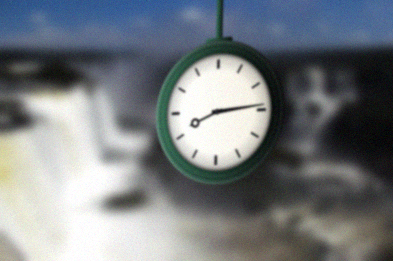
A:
**8:14**
